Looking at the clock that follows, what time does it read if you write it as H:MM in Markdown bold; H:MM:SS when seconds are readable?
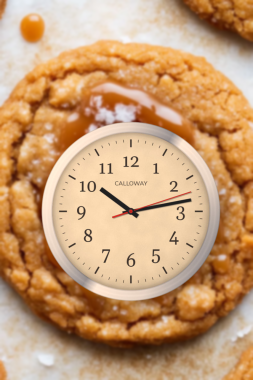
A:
**10:13:12**
